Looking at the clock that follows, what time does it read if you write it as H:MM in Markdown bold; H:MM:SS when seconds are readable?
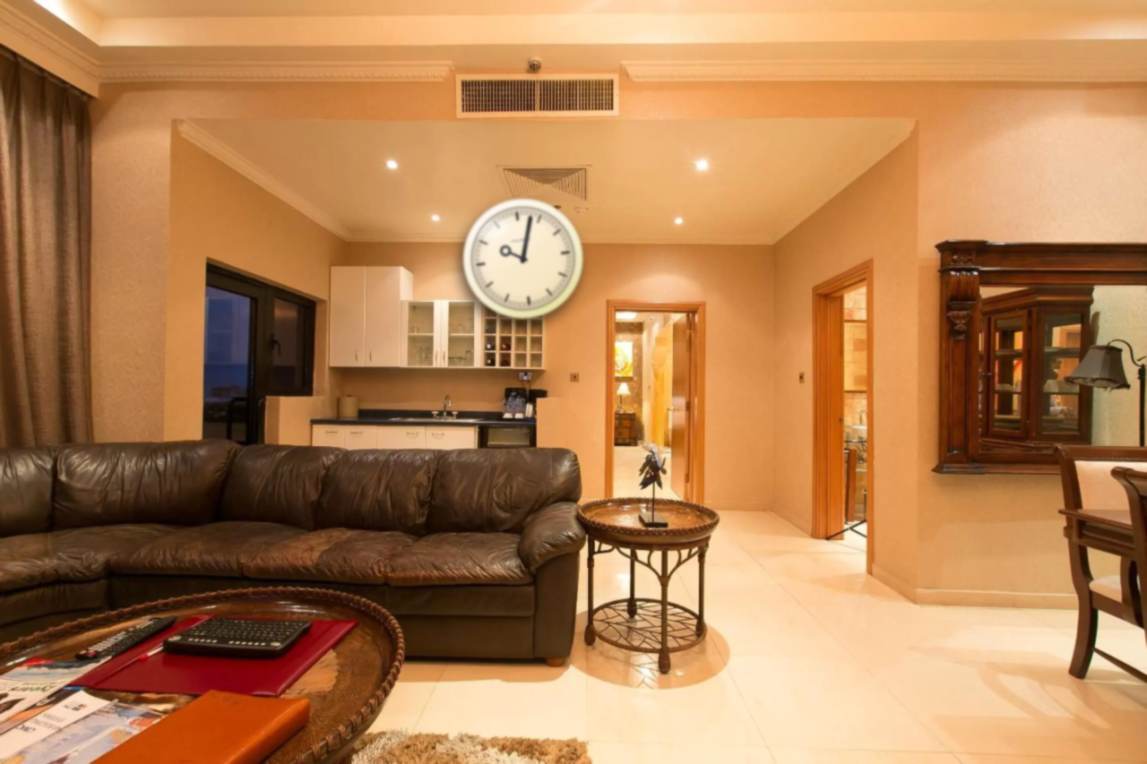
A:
**10:03**
